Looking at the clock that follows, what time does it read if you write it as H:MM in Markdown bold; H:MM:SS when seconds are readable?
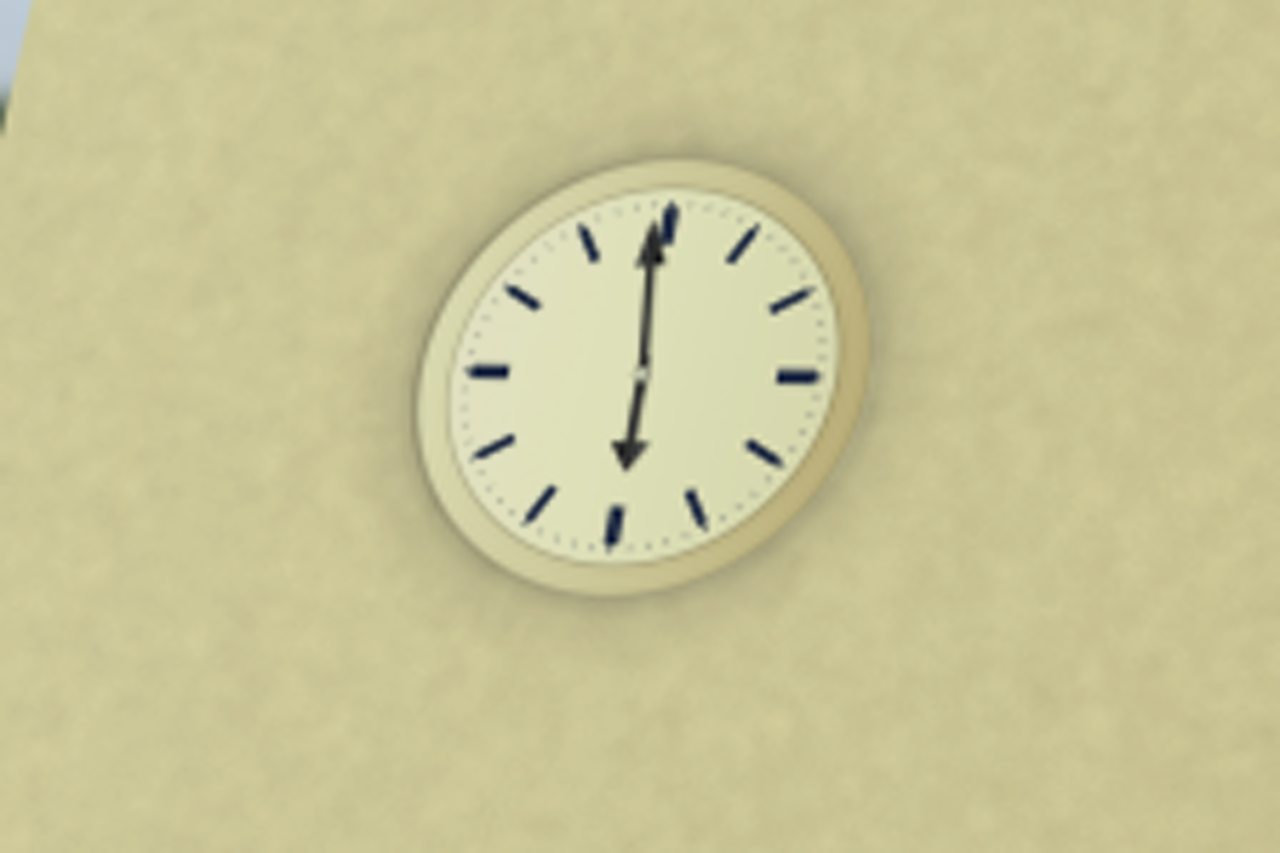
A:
**5:59**
